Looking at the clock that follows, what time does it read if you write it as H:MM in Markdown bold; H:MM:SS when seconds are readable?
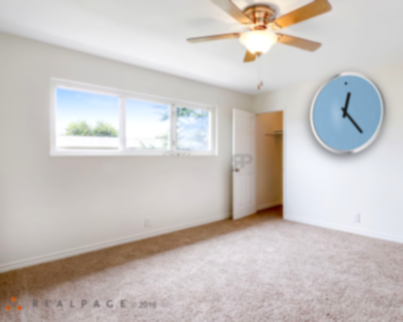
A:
**12:23**
